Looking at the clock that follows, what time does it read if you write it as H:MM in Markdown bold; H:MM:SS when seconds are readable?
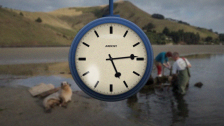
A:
**5:14**
